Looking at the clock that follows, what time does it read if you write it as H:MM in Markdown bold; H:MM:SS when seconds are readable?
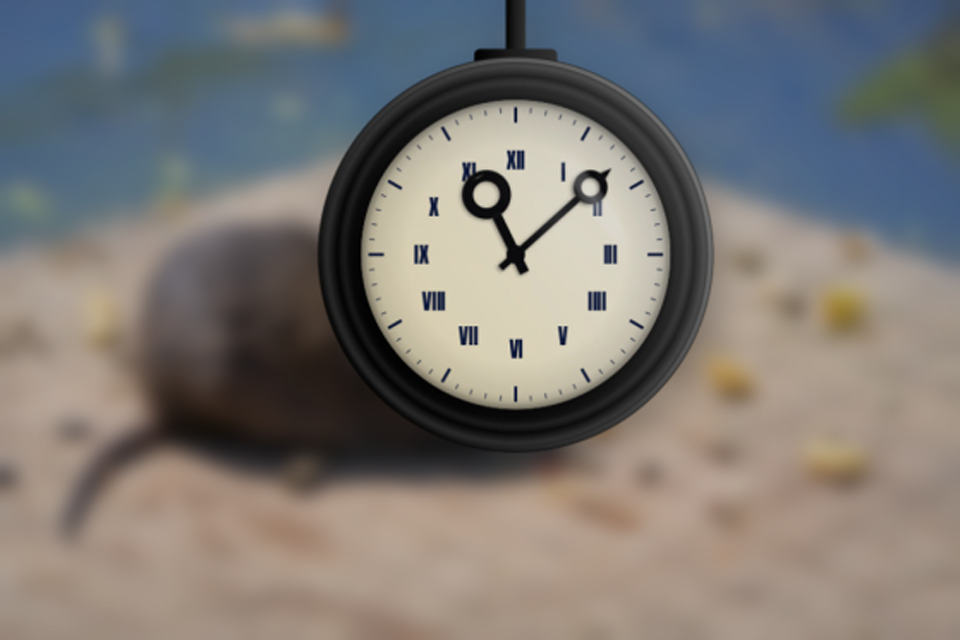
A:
**11:08**
